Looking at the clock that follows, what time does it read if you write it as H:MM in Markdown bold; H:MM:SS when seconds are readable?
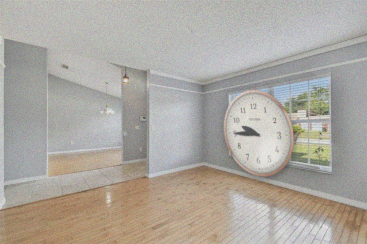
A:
**9:45**
